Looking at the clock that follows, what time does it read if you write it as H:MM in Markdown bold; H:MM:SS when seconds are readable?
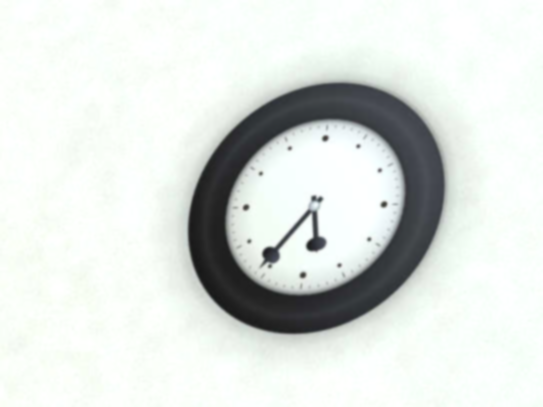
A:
**5:36**
